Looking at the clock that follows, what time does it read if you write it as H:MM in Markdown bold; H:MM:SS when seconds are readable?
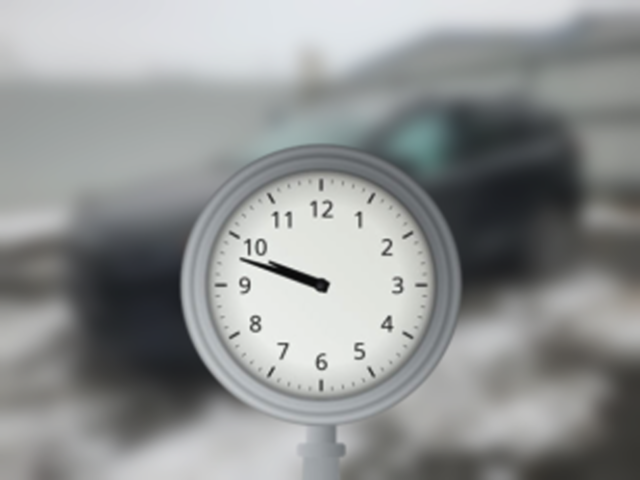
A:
**9:48**
